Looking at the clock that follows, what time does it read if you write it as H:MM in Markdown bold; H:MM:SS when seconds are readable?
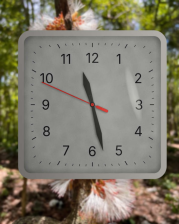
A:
**11:27:49**
